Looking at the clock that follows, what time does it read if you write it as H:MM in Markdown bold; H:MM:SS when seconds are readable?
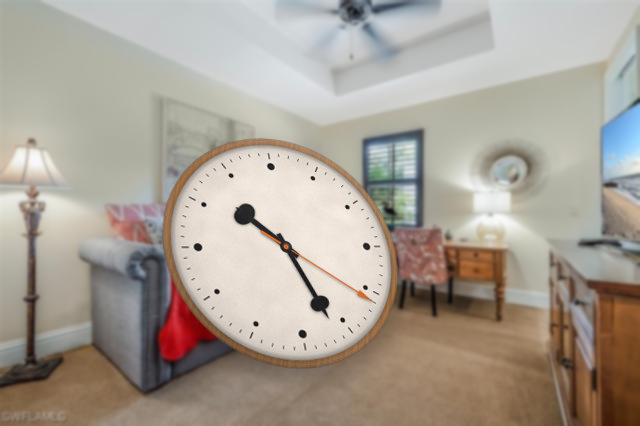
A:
**10:26:21**
